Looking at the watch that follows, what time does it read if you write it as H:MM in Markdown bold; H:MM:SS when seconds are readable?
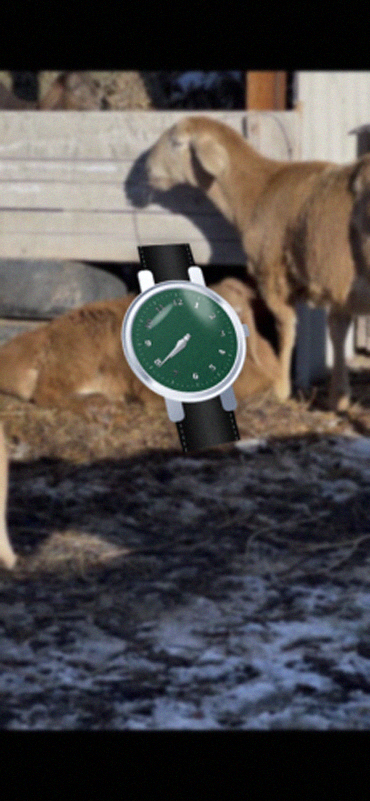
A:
**7:39**
